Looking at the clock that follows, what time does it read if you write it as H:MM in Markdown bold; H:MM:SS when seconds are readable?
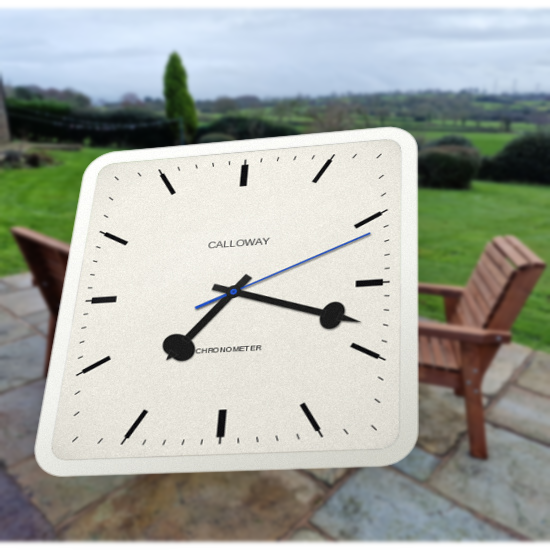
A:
**7:18:11**
